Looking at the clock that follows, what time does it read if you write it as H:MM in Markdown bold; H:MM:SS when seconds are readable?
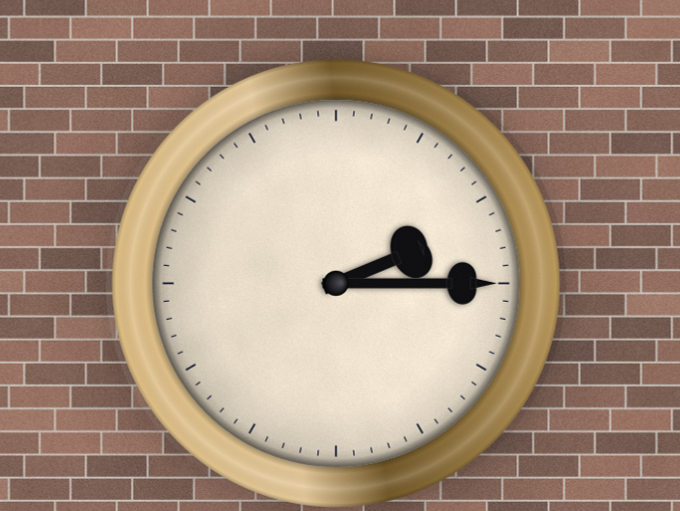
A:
**2:15**
